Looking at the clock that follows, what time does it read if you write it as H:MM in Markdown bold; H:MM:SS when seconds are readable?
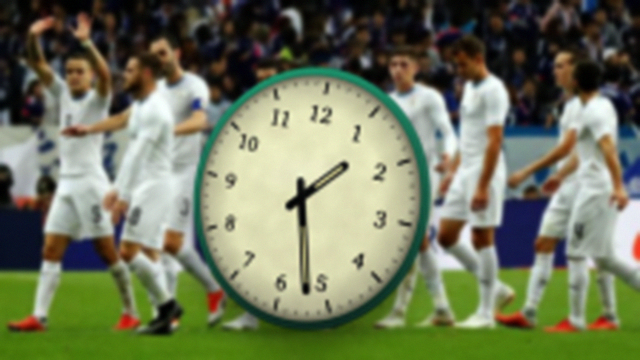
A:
**1:27**
